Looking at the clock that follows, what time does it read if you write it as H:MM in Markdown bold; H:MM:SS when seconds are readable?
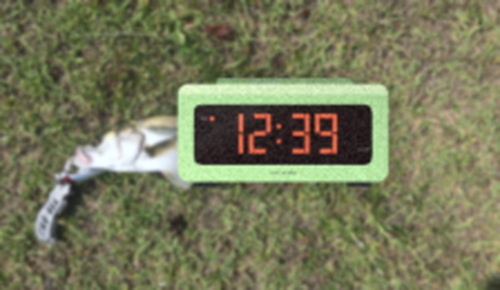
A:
**12:39**
